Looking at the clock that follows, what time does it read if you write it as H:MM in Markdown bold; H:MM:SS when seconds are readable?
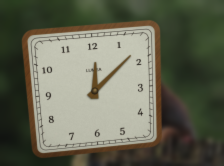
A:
**12:08**
